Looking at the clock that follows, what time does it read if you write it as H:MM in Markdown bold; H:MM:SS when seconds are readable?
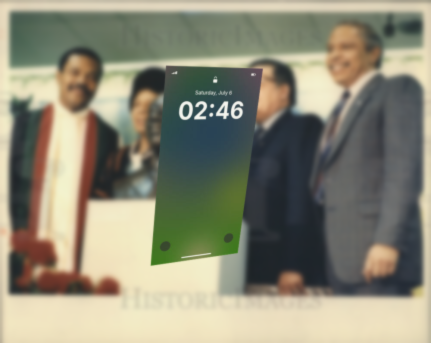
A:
**2:46**
